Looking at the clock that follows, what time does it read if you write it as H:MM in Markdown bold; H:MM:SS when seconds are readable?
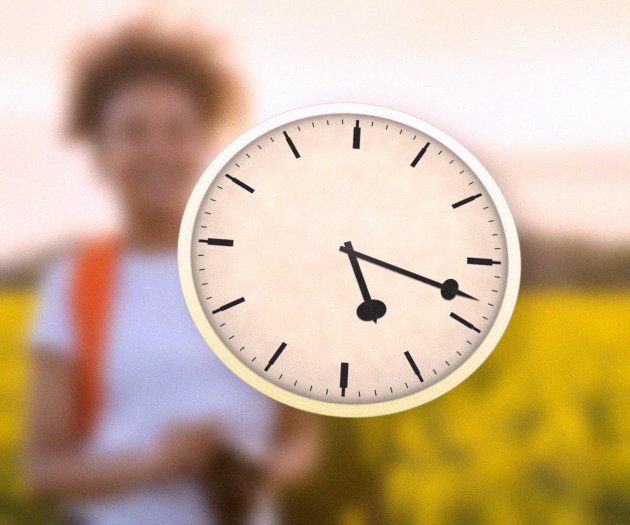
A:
**5:18**
